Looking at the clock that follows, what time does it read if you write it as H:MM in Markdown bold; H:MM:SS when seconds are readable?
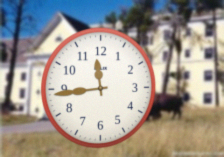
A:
**11:44**
